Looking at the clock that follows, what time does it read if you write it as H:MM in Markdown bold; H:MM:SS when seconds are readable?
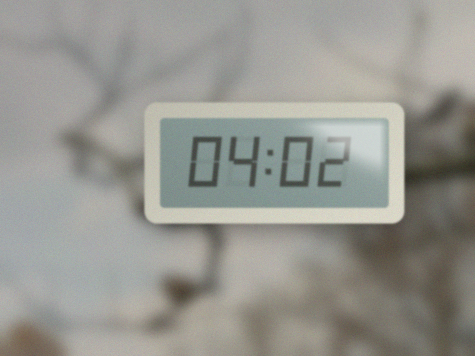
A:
**4:02**
